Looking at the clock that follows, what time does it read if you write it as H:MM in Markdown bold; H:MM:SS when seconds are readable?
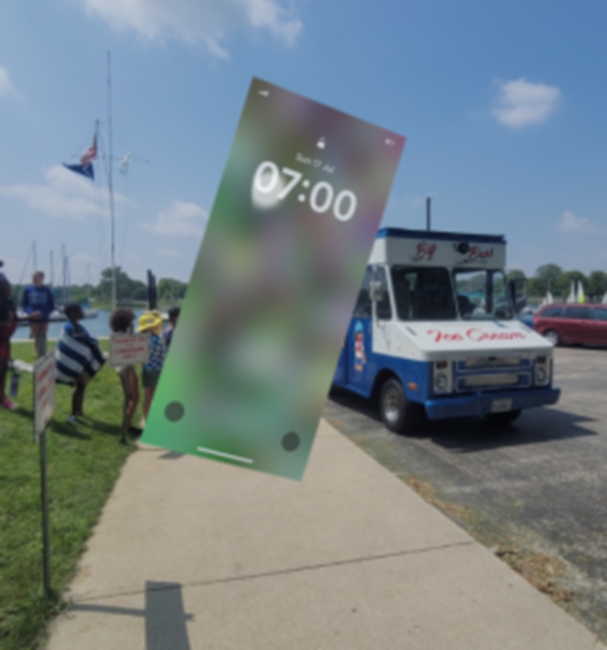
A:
**7:00**
